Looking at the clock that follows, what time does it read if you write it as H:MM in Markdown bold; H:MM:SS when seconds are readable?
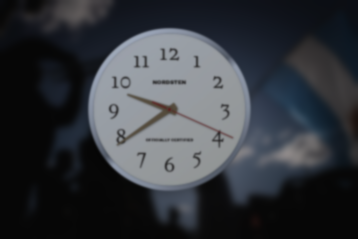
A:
**9:39:19**
